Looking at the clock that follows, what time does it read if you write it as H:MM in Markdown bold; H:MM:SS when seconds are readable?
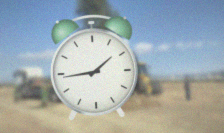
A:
**1:44**
